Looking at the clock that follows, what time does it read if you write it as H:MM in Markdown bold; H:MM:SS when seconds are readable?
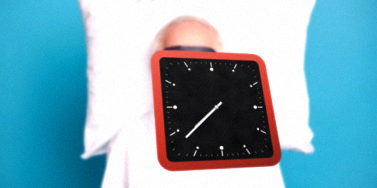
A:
**7:38**
